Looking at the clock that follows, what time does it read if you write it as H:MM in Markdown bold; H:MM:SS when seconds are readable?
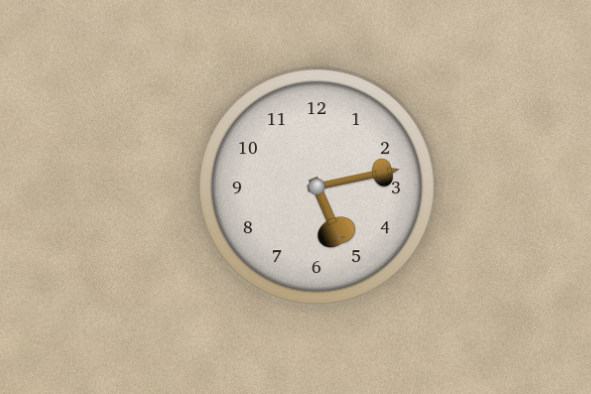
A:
**5:13**
